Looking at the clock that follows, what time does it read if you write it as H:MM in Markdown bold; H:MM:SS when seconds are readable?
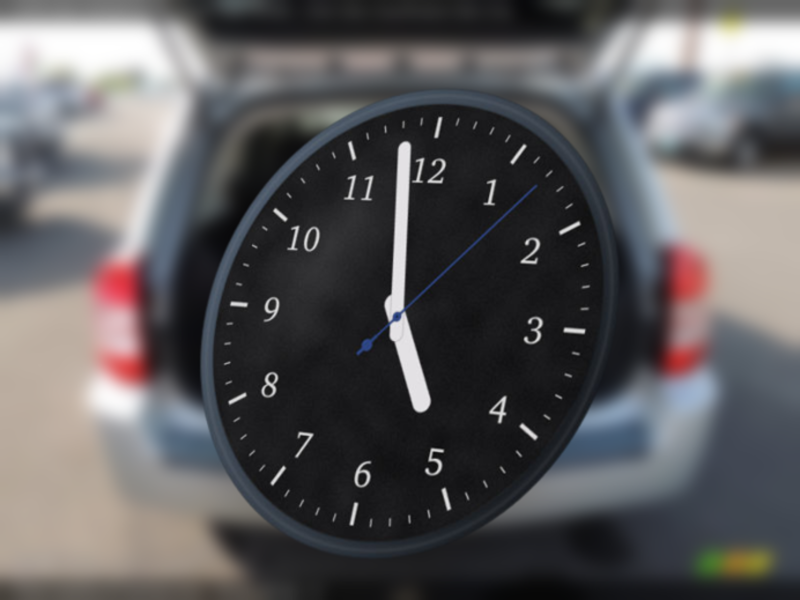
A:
**4:58:07**
